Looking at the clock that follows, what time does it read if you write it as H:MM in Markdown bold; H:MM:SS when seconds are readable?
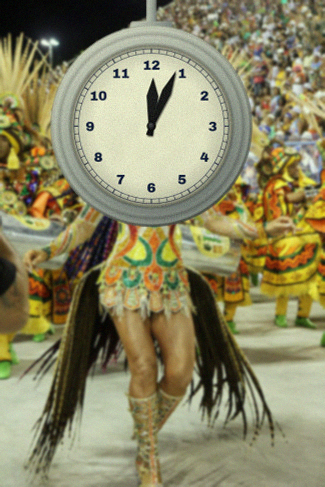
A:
**12:04**
